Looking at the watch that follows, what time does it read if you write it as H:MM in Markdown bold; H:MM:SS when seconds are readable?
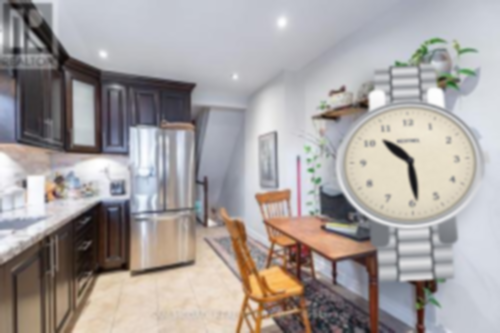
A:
**10:29**
